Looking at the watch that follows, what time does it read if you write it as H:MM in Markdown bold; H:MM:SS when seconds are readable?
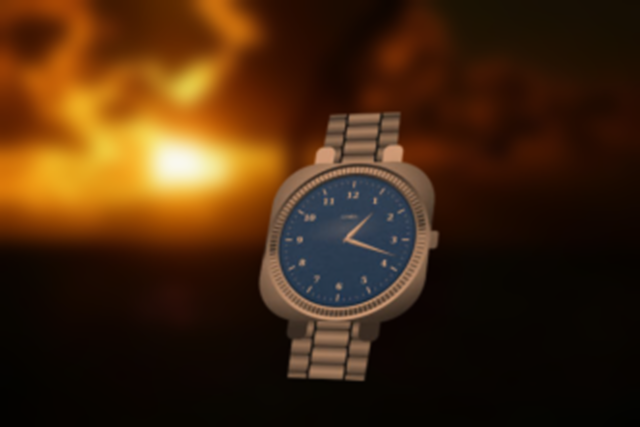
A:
**1:18**
